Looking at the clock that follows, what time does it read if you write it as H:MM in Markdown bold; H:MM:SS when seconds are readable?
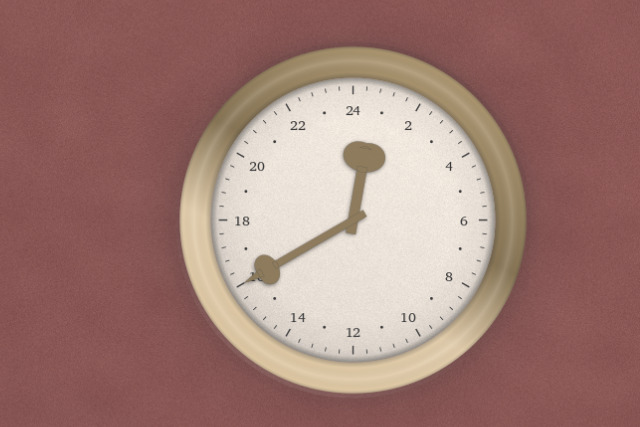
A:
**0:40**
